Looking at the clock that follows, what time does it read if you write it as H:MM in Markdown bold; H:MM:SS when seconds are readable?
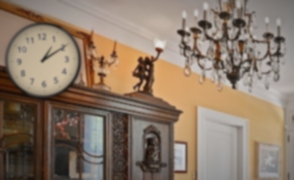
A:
**1:10**
